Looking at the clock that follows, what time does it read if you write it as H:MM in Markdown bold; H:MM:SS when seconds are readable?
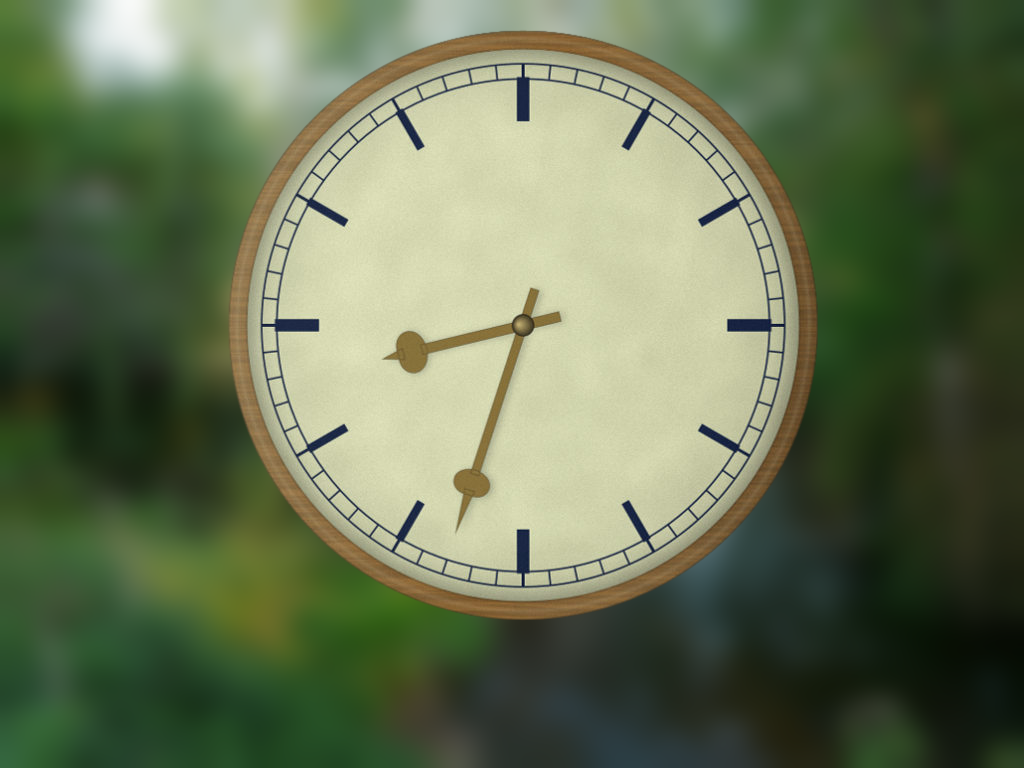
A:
**8:33**
